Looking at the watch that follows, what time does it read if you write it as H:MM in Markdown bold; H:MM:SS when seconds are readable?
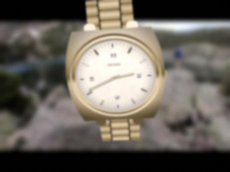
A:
**2:41**
